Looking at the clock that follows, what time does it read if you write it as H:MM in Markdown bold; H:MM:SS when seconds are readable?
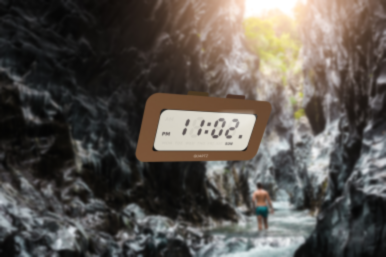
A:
**11:02**
